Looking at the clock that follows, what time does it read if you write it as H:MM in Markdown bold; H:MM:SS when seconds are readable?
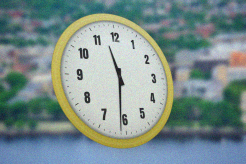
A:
**11:31**
